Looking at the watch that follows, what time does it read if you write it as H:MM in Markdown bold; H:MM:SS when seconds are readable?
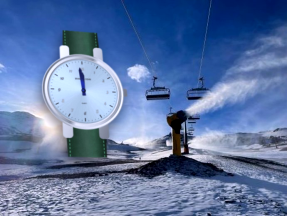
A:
**11:59**
